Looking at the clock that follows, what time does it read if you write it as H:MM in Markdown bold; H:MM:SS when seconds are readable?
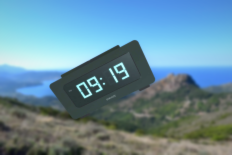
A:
**9:19**
